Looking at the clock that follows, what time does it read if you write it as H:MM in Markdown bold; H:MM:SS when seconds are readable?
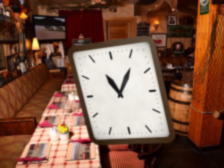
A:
**11:06**
